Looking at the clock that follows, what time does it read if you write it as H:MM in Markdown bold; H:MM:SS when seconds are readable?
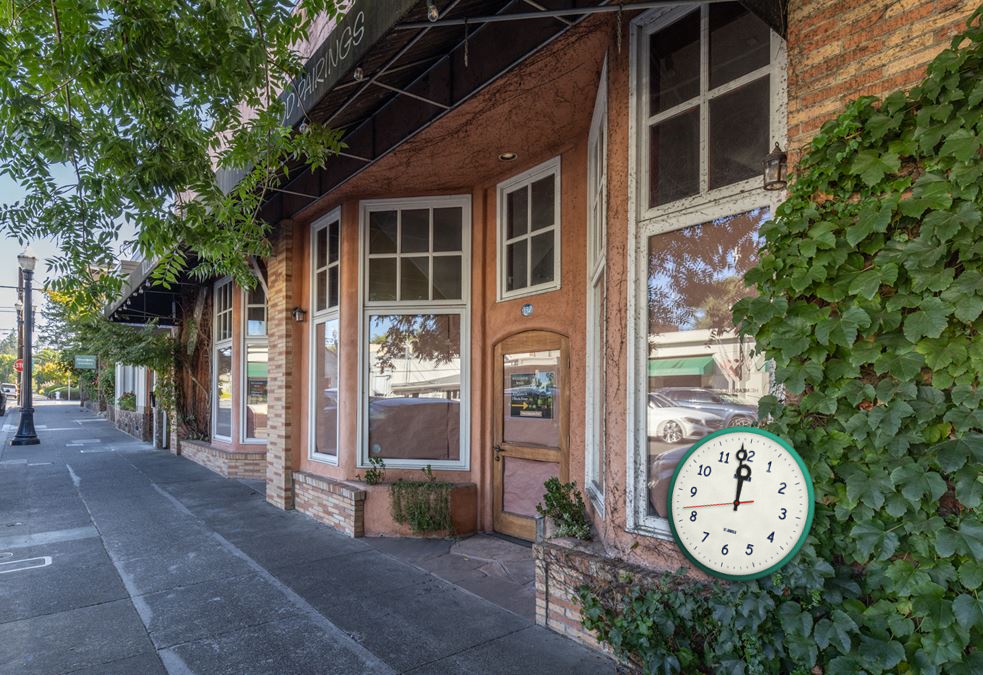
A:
**11:58:42**
